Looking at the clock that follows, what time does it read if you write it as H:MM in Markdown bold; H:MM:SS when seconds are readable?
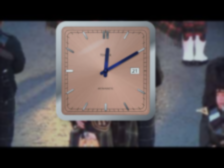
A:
**12:10**
